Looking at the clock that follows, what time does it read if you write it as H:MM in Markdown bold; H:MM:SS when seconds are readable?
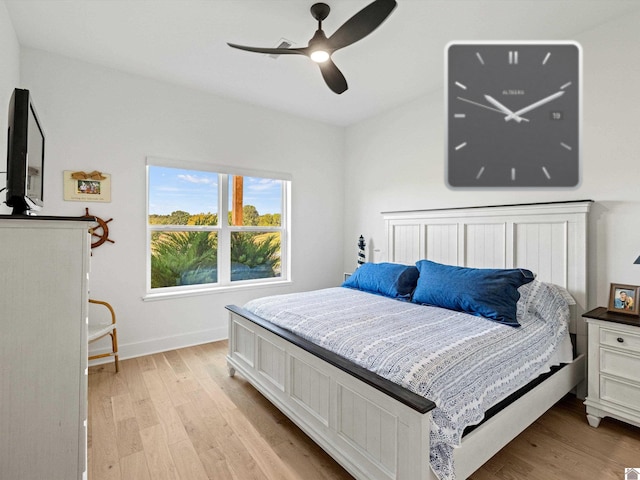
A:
**10:10:48**
